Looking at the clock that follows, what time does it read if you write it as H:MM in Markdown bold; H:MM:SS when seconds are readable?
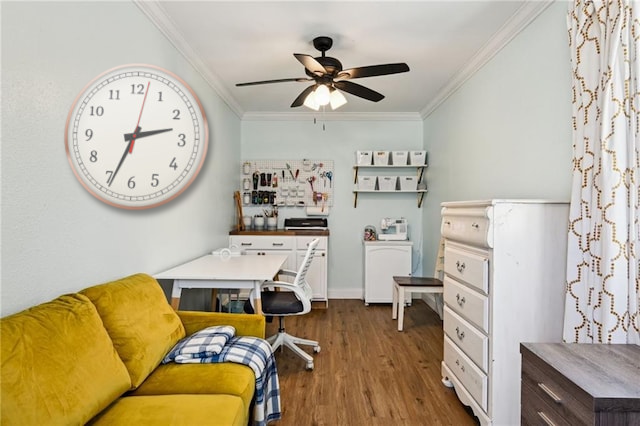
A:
**2:34:02**
